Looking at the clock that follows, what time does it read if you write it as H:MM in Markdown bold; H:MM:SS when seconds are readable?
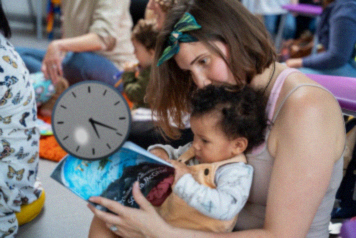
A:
**5:19**
